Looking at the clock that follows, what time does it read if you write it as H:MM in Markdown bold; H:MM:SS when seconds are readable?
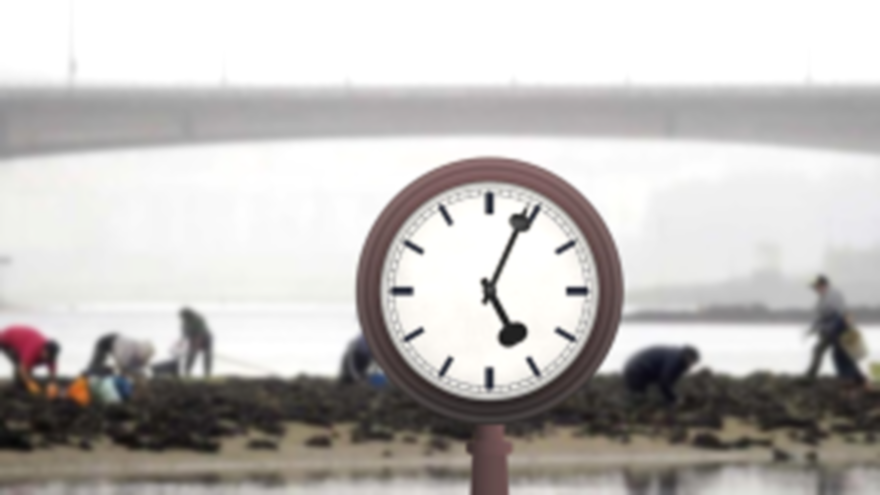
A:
**5:04**
